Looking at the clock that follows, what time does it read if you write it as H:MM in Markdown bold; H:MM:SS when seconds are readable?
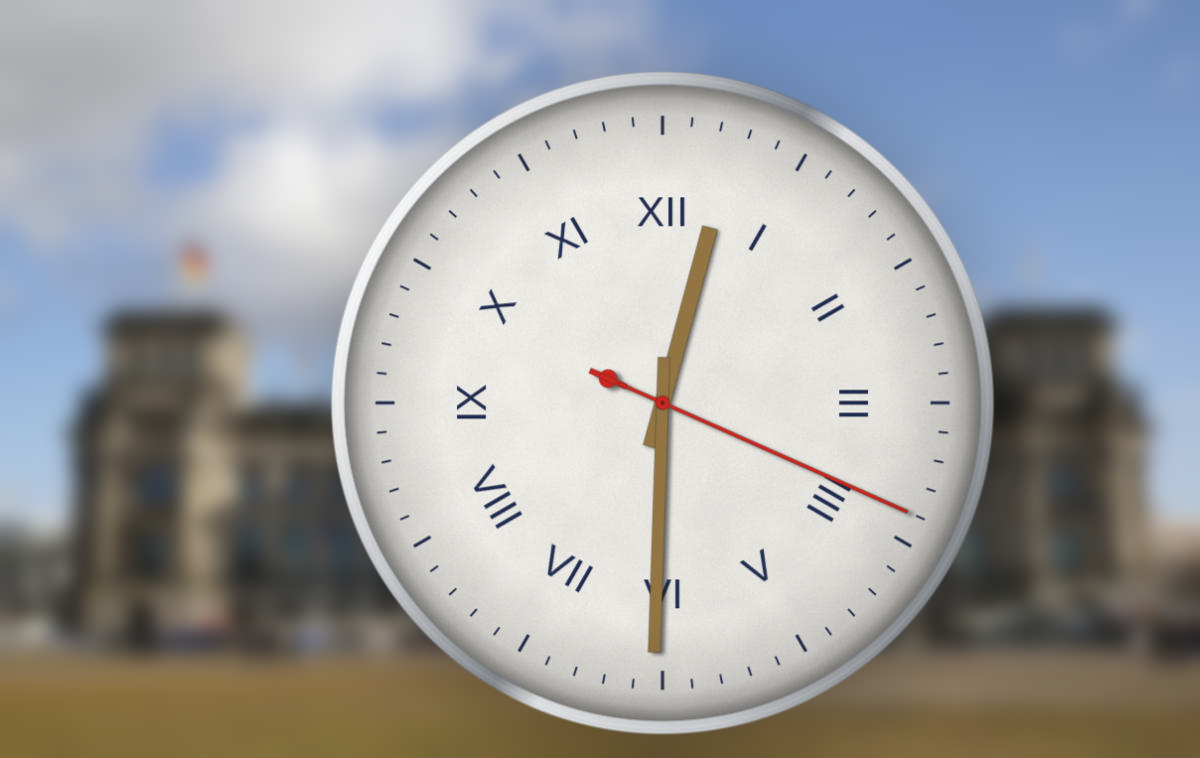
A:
**12:30:19**
